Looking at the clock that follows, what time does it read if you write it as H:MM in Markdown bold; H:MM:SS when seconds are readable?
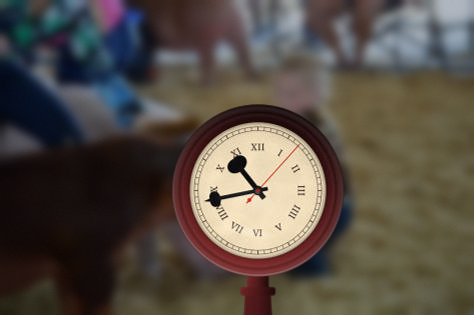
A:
**10:43:07**
